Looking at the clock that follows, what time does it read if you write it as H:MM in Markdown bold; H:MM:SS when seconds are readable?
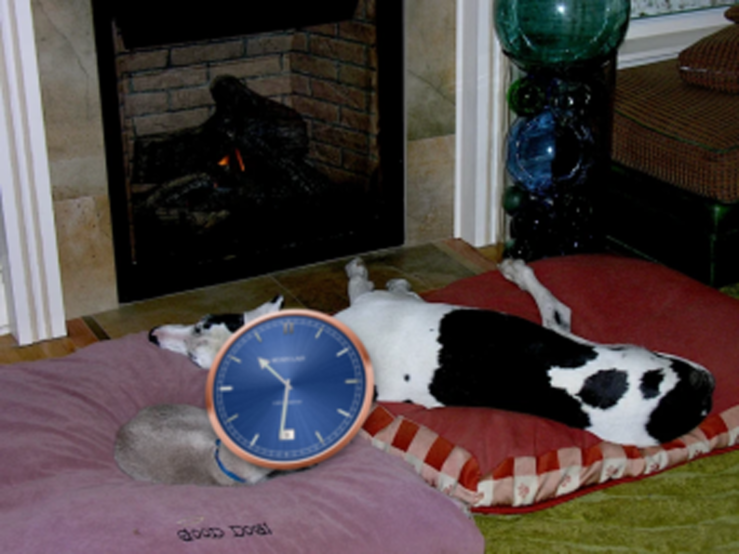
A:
**10:31**
